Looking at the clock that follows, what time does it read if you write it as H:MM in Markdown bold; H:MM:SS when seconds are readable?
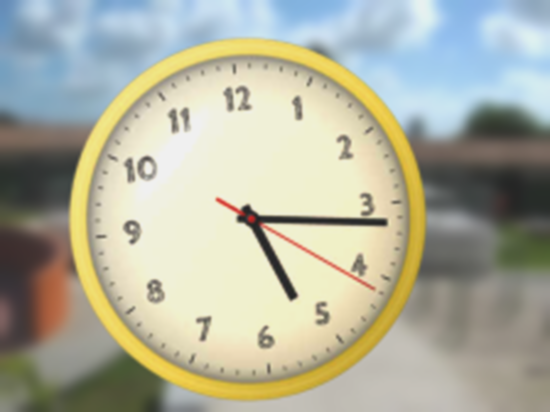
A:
**5:16:21**
